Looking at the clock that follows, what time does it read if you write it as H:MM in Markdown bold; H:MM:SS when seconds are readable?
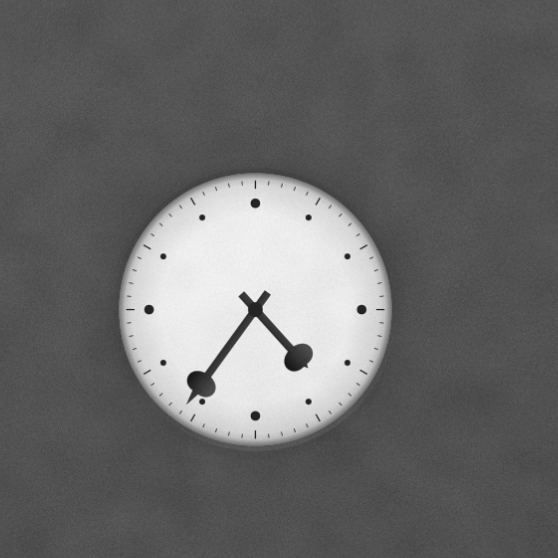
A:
**4:36**
